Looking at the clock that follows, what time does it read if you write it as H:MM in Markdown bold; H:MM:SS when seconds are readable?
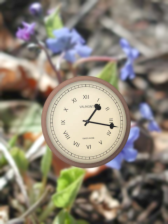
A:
**1:17**
